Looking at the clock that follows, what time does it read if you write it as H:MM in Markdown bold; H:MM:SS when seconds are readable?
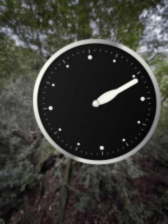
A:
**2:11**
